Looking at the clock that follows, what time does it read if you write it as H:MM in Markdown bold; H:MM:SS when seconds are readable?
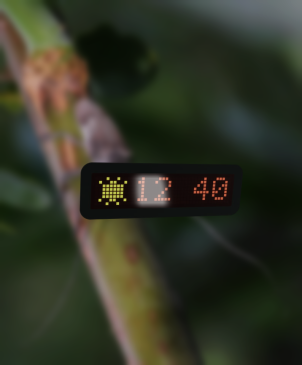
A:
**12:40**
